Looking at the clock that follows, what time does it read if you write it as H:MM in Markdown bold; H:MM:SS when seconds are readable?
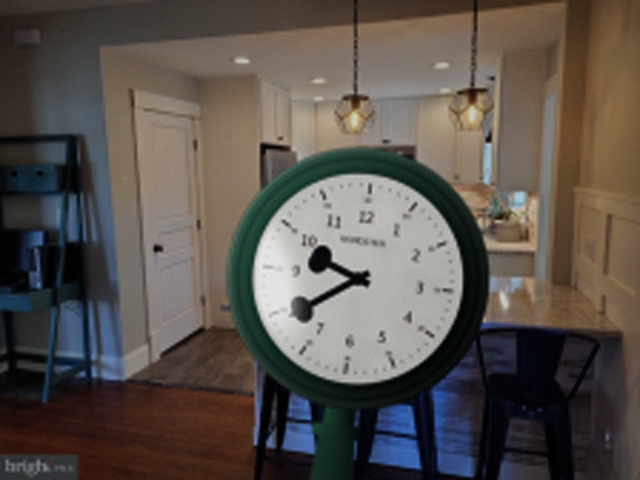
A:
**9:39**
